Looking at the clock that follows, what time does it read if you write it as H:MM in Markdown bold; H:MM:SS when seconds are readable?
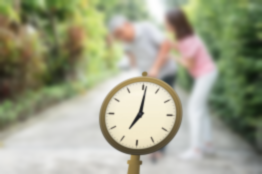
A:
**7:01**
